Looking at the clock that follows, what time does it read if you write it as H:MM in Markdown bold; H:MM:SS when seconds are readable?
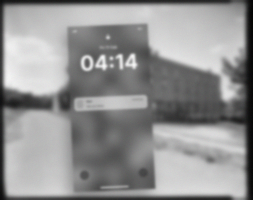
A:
**4:14**
